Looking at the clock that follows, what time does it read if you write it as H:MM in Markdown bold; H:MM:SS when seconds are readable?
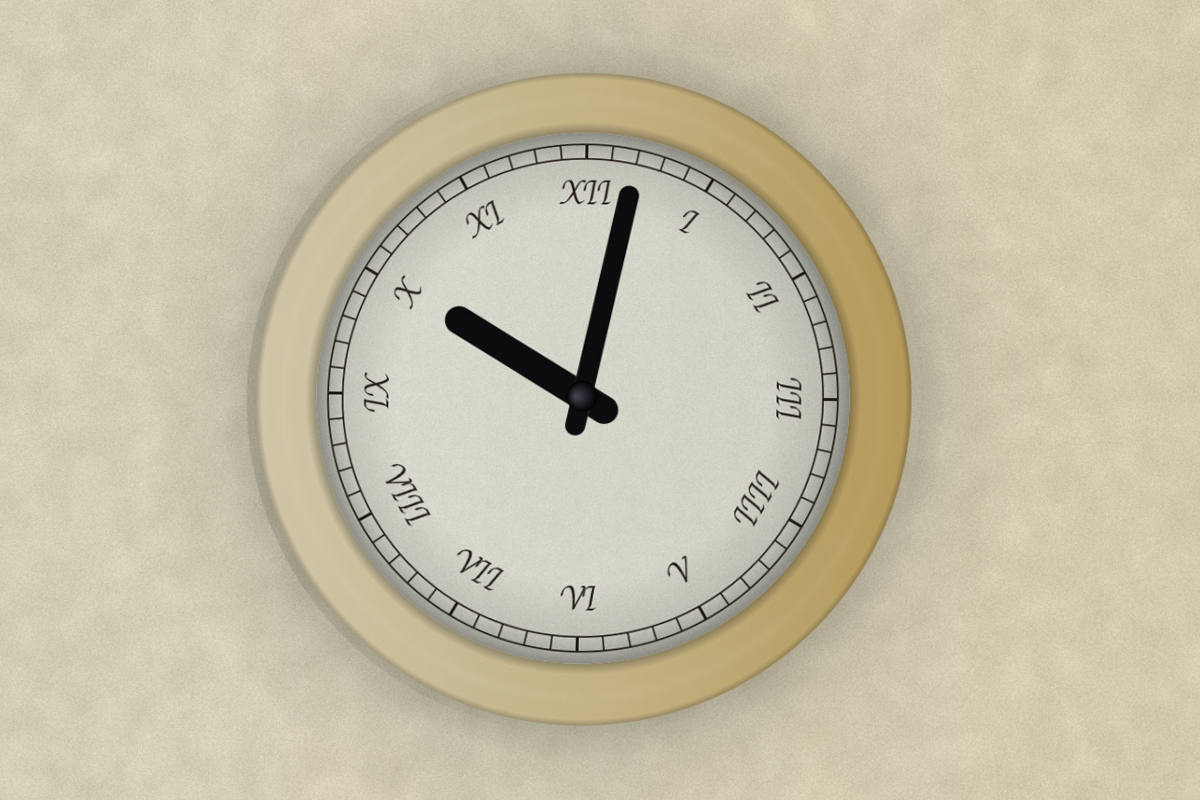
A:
**10:02**
